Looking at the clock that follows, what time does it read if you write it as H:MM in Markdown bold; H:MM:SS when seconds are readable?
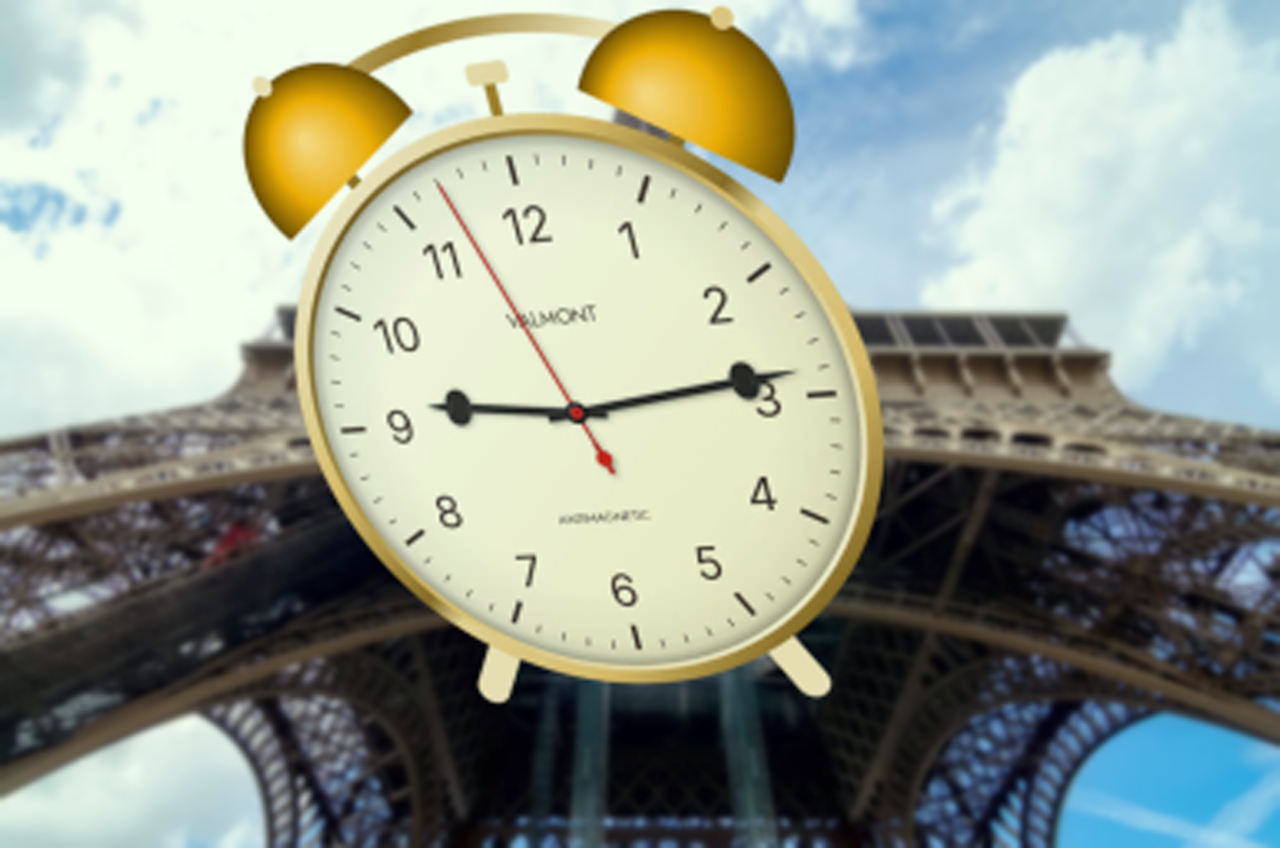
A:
**9:13:57**
